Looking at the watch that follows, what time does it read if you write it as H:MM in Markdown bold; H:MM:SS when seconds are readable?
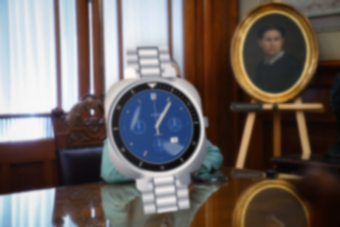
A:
**1:06**
